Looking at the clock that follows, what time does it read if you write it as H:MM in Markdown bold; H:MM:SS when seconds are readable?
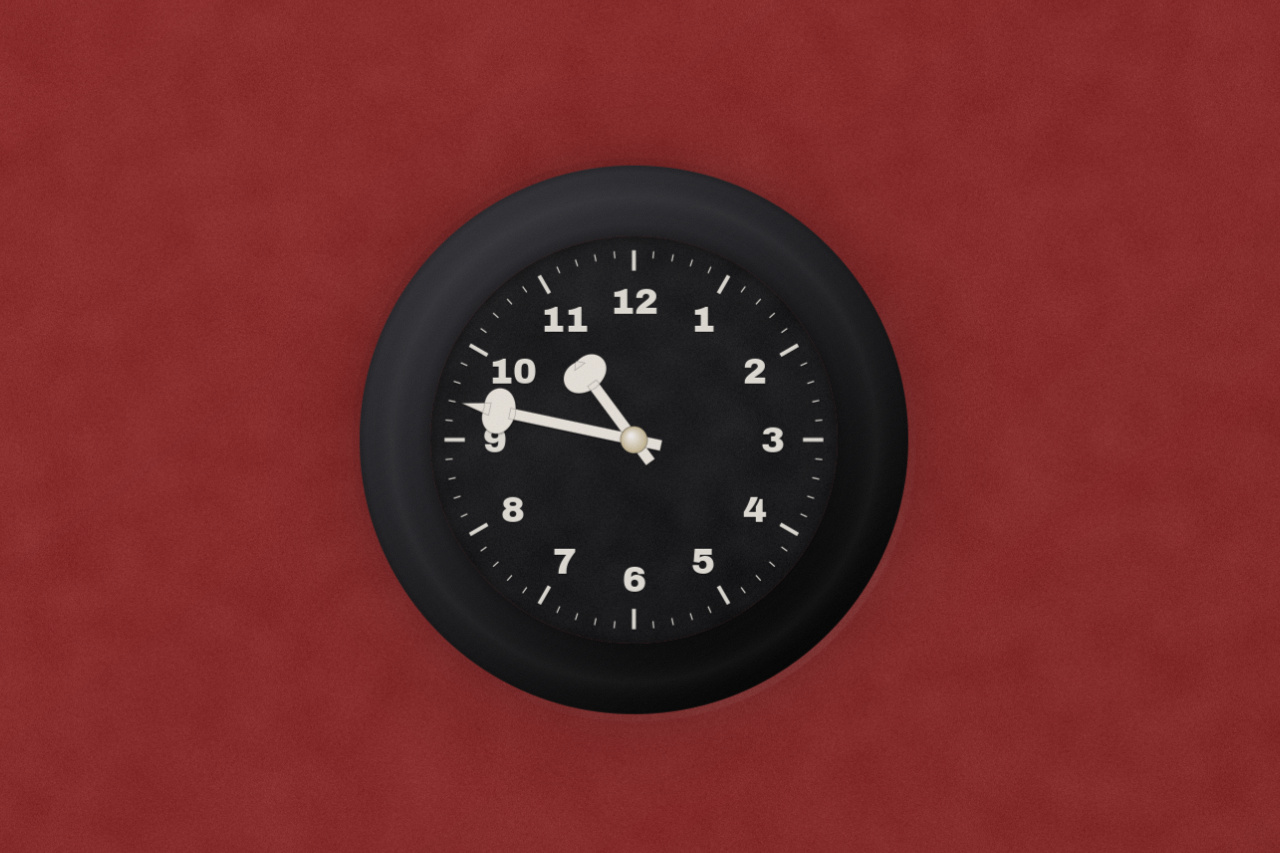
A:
**10:47**
